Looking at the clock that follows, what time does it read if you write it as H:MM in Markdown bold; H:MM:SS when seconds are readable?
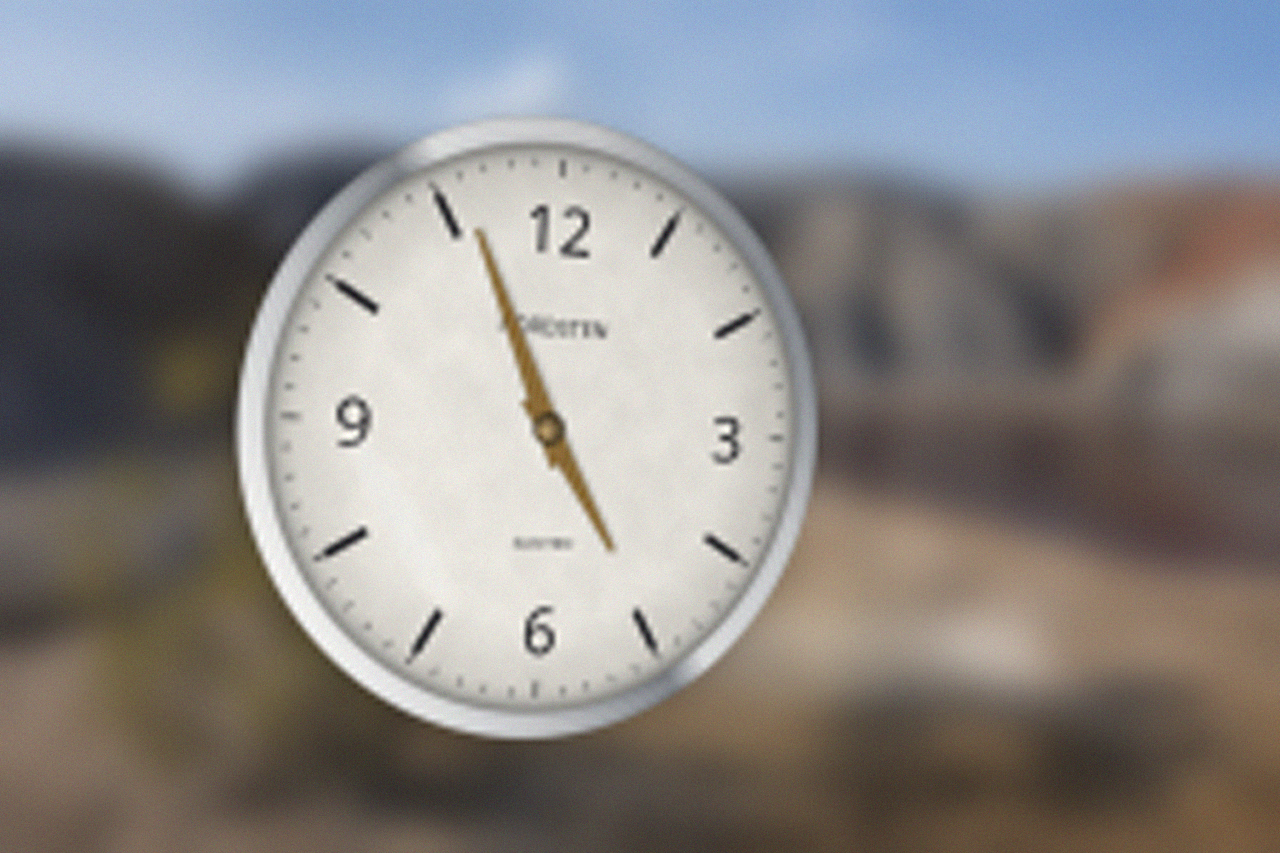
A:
**4:56**
